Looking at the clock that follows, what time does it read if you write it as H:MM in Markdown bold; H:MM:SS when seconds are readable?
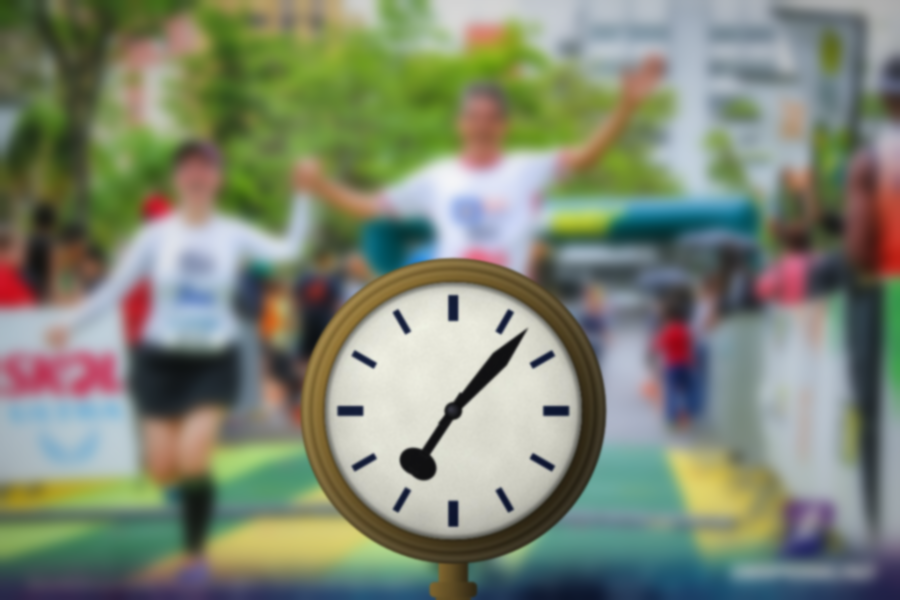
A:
**7:07**
